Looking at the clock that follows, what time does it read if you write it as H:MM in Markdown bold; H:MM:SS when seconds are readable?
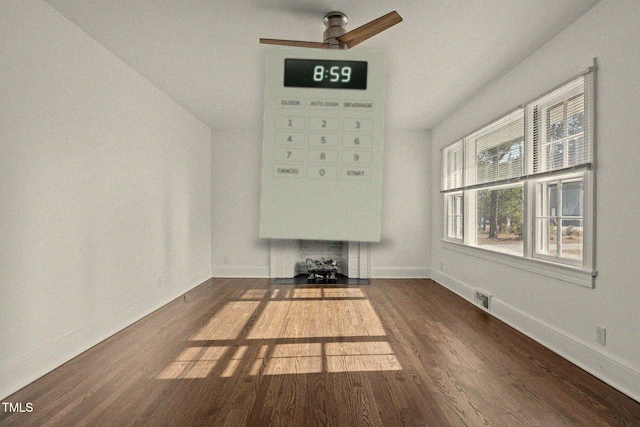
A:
**8:59**
